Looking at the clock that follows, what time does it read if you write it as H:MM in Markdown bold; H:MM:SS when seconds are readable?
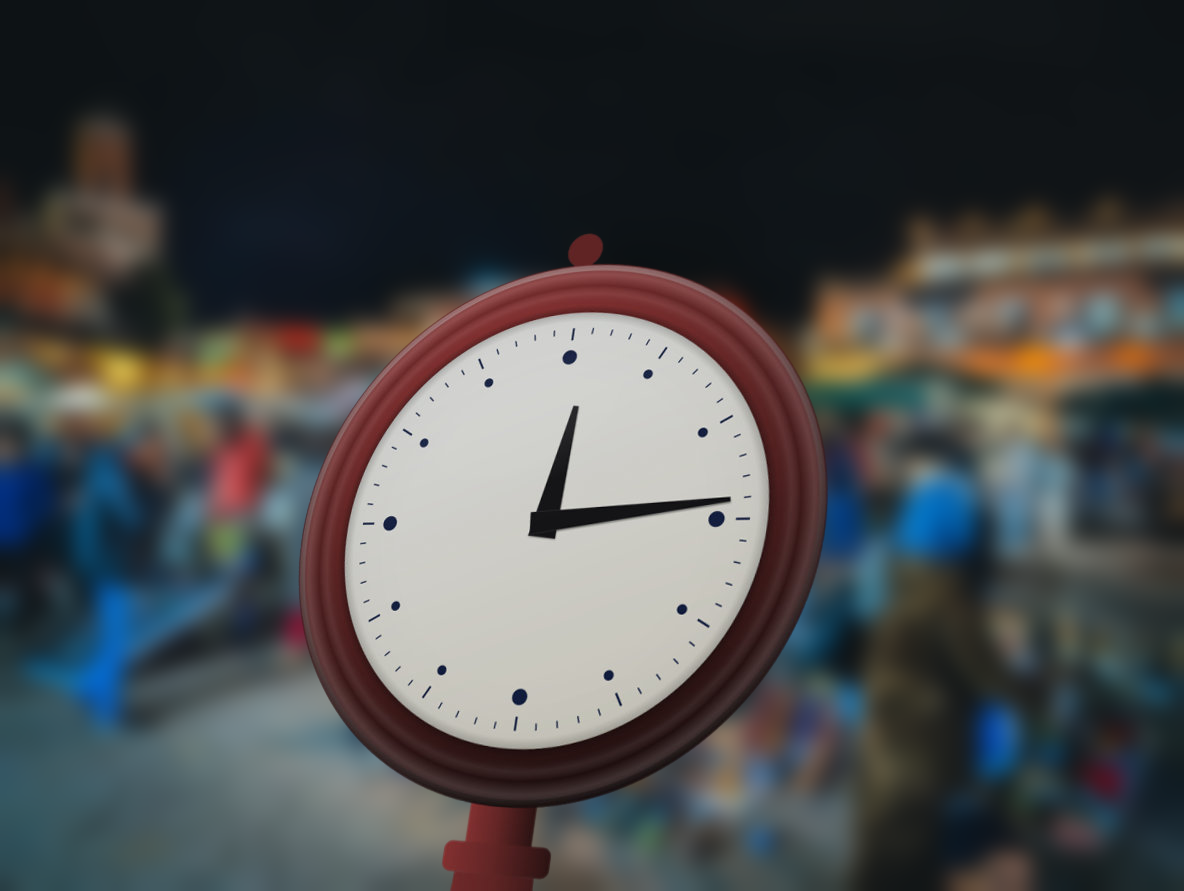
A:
**12:14**
